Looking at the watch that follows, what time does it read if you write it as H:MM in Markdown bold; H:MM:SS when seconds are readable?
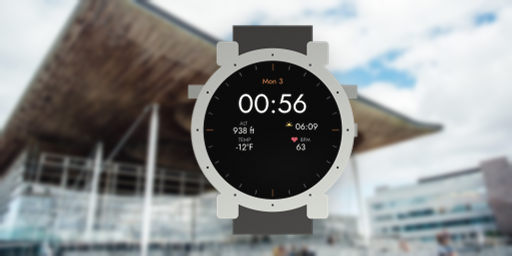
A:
**0:56**
